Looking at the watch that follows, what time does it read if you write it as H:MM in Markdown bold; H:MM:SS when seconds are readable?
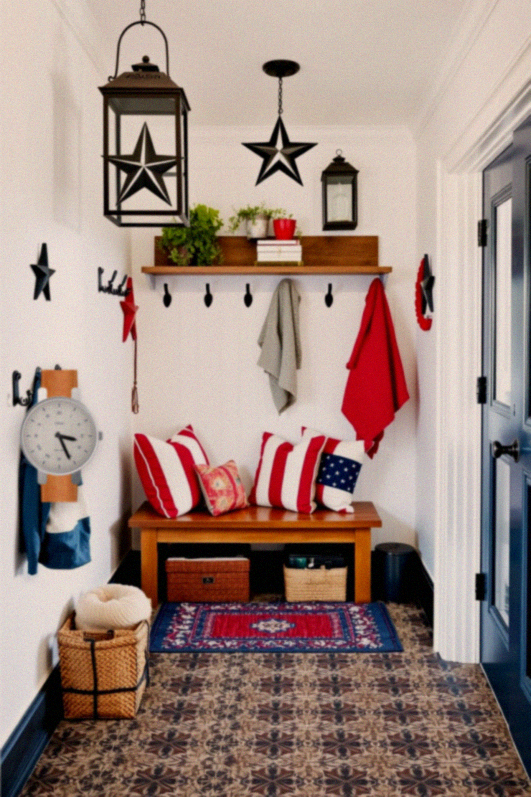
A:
**3:26**
